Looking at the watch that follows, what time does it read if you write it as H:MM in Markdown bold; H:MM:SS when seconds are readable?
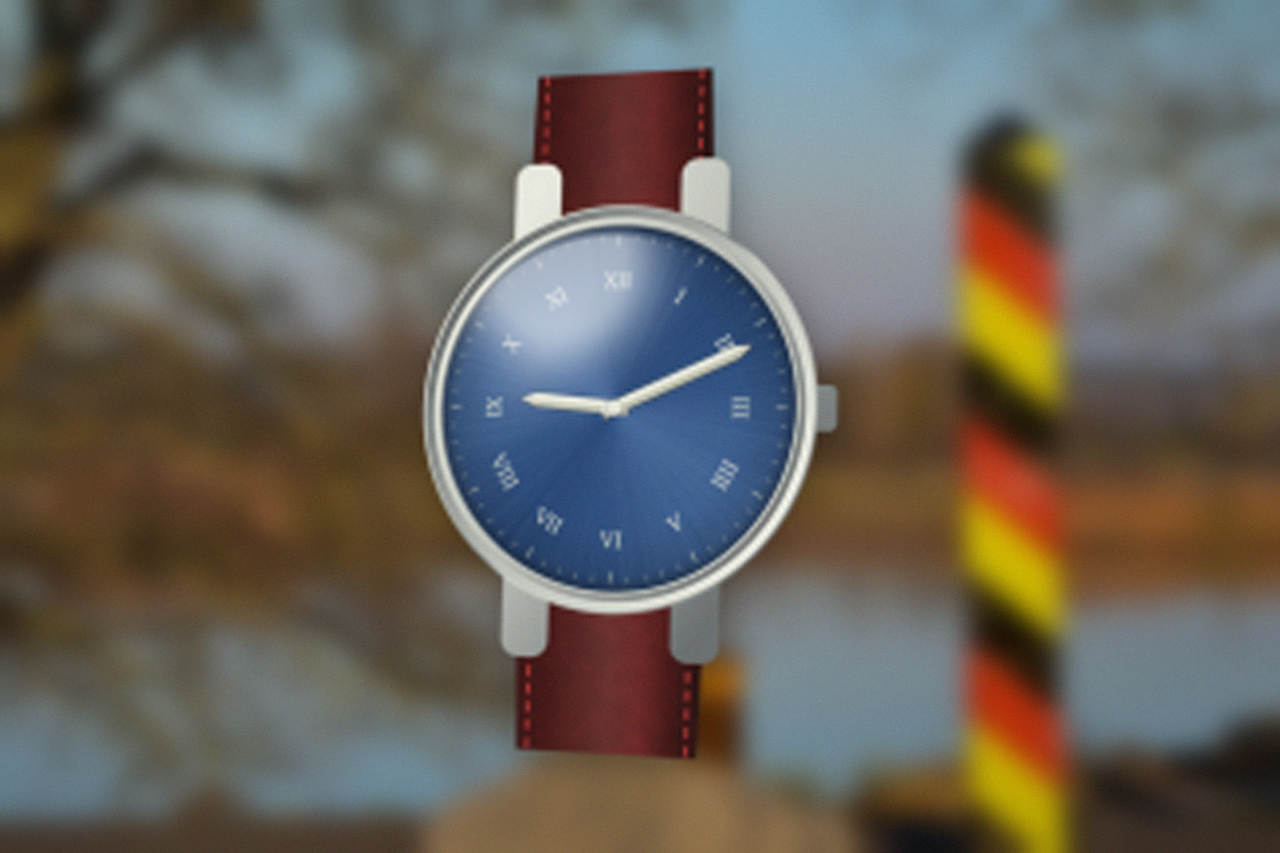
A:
**9:11**
